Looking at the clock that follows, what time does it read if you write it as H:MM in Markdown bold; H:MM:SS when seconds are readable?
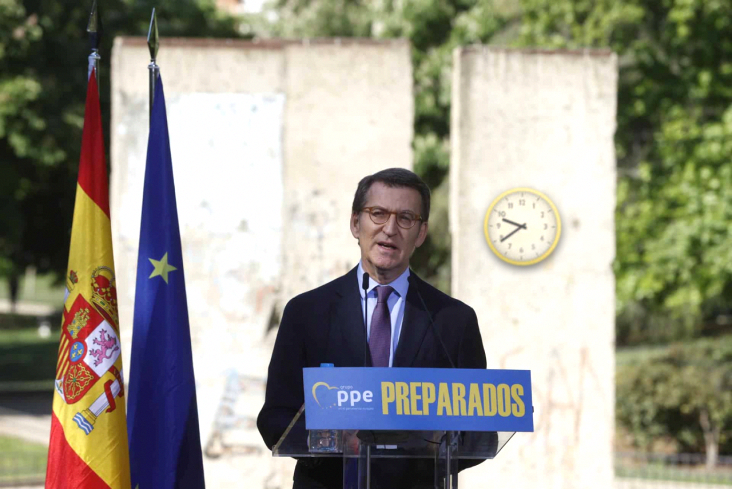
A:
**9:39**
